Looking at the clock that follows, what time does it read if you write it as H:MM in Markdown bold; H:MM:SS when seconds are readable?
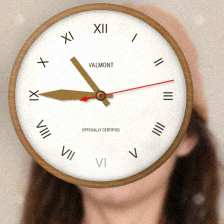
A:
**10:45:13**
